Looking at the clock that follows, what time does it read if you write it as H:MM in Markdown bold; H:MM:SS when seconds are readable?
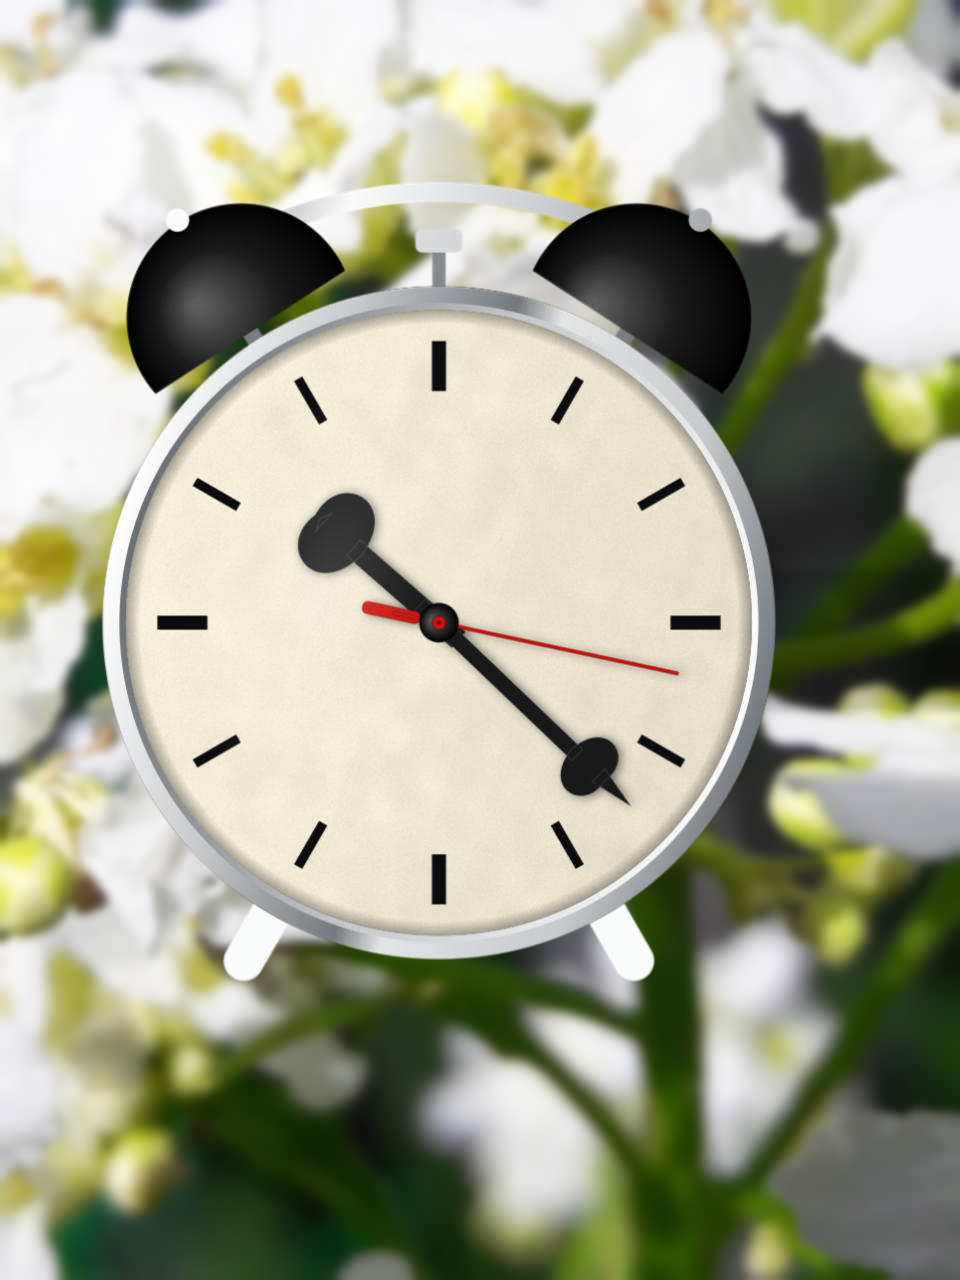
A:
**10:22:17**
